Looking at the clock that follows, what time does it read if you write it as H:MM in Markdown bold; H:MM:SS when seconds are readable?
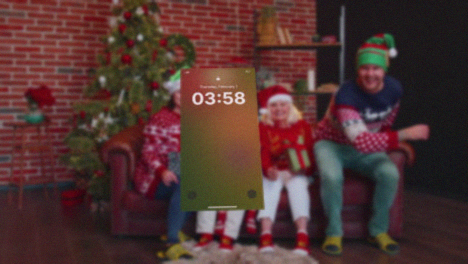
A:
**3:58**
